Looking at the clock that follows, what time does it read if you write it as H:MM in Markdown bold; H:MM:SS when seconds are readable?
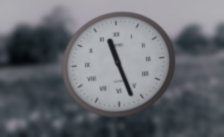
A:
**11:27**
